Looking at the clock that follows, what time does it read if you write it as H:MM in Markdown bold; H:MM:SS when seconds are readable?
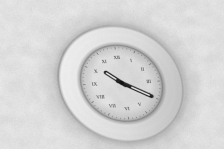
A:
**10:20**
